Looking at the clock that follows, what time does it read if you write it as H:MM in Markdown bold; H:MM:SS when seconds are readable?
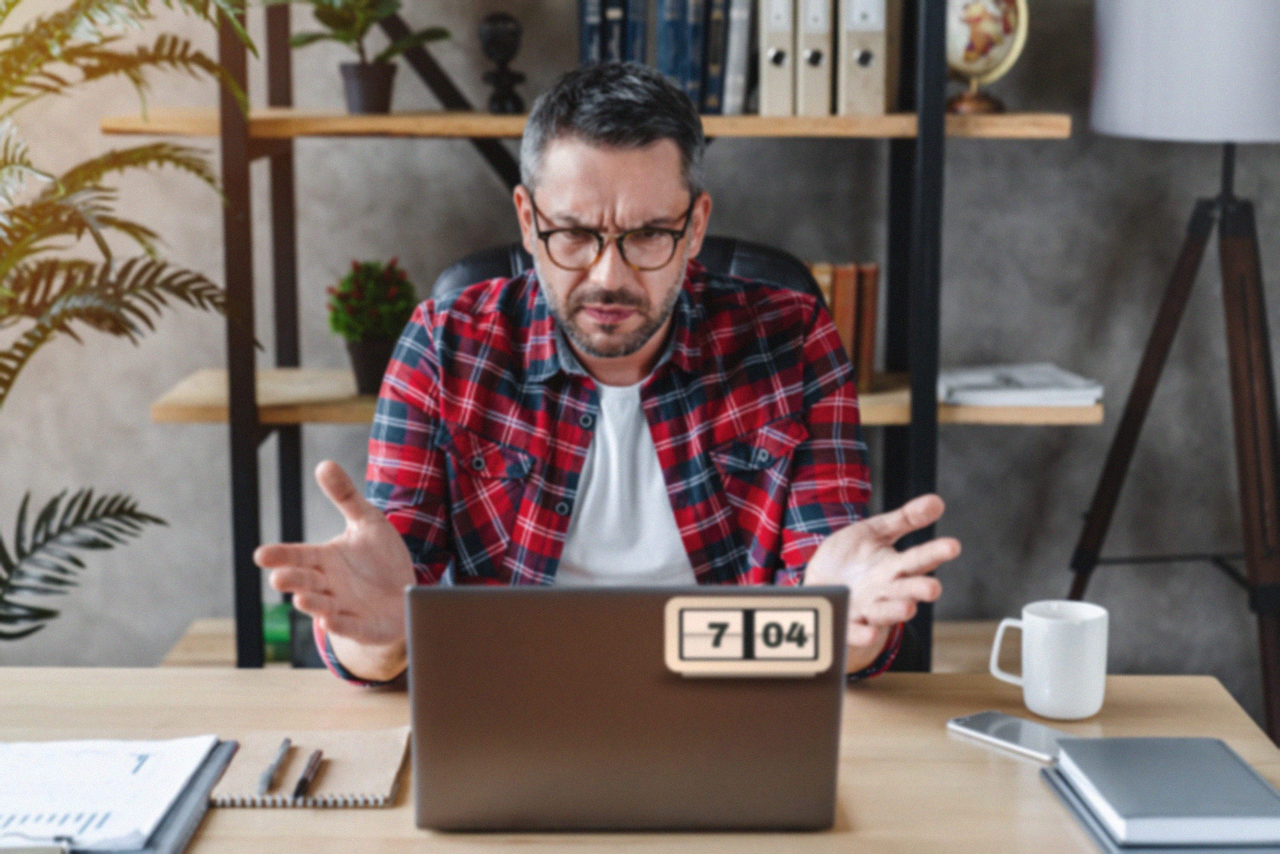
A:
**7:04**
